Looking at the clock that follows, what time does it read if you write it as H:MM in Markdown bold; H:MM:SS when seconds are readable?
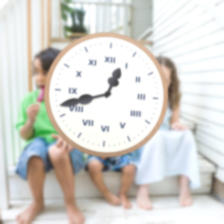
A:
**12:42**
